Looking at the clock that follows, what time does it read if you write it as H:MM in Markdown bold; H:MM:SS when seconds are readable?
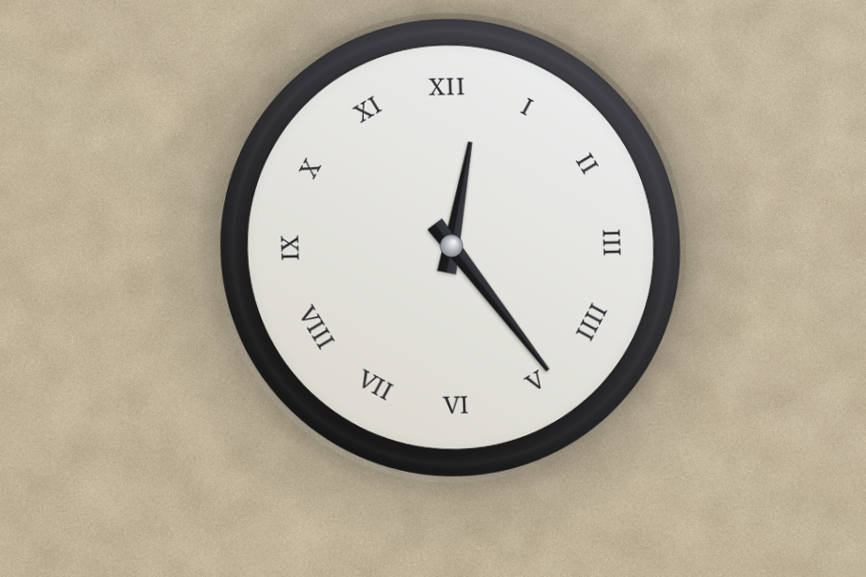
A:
**12:24**
